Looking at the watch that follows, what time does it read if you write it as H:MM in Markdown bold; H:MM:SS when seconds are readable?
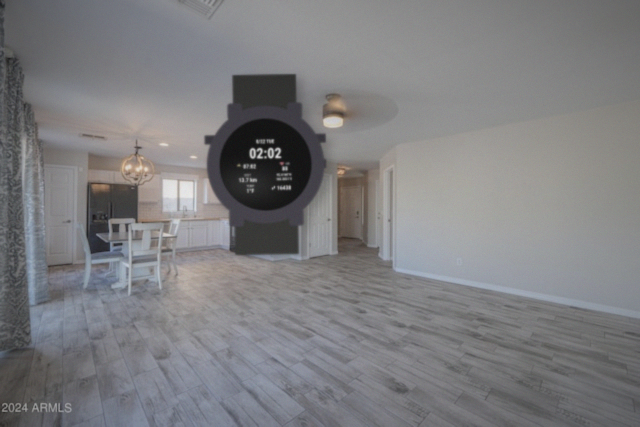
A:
**2:02**
